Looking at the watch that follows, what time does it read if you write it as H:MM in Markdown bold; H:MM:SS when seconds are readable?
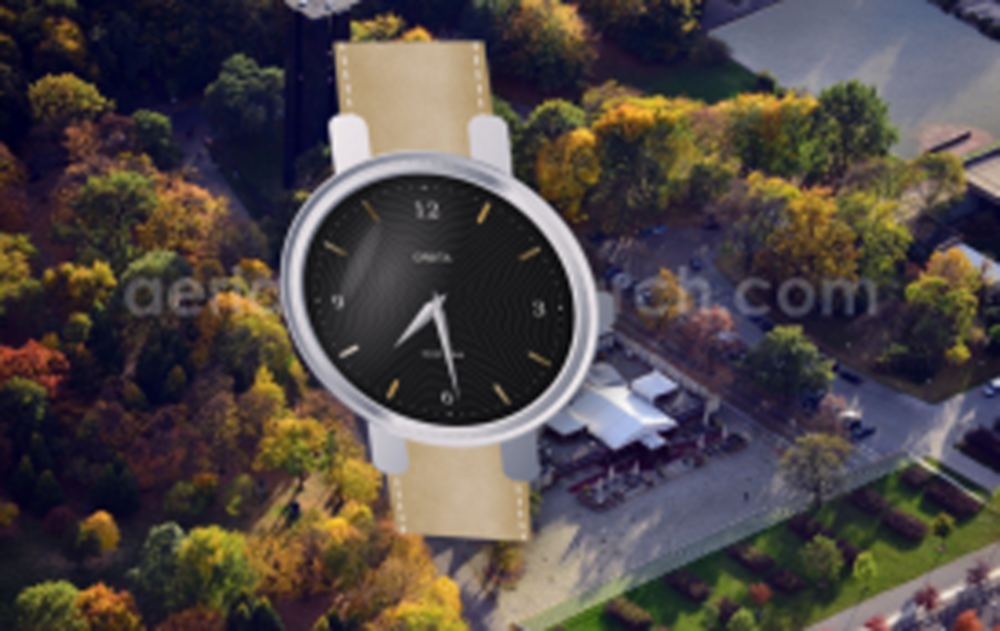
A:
**7:29**
